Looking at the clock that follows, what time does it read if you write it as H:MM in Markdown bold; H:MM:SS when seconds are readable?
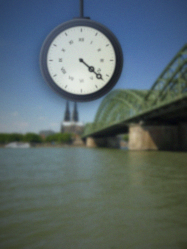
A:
**4:22**
